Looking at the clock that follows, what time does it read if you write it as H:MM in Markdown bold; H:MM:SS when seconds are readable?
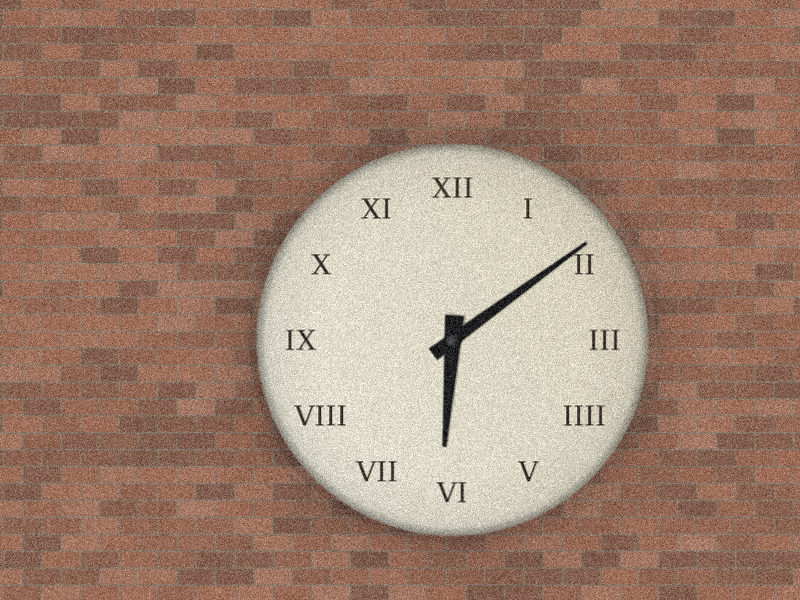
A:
**6:09**
